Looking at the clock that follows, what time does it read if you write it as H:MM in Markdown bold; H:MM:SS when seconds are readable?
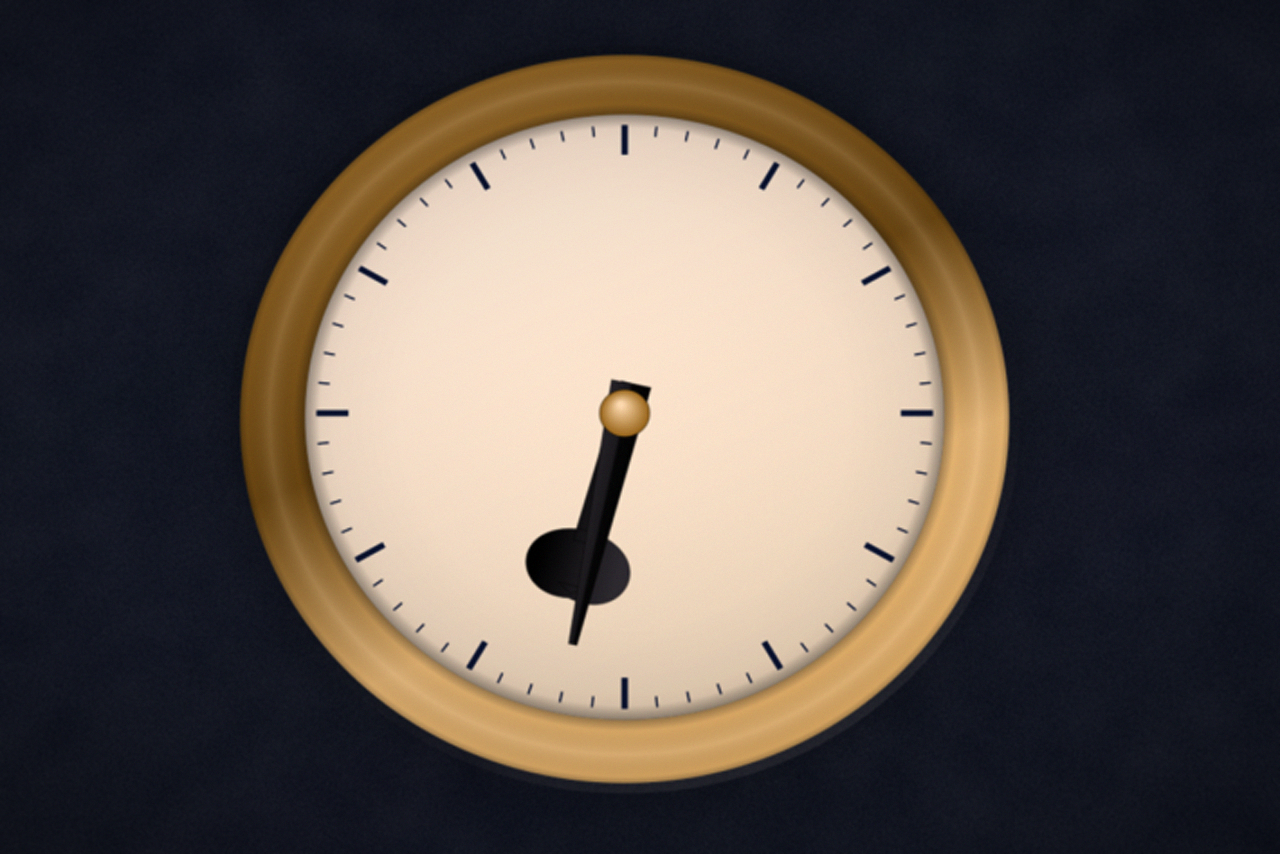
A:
**6:32**
